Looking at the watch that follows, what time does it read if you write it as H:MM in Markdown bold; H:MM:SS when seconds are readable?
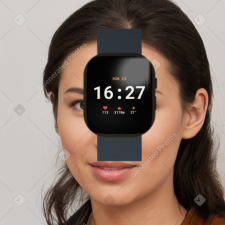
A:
**16:27**
